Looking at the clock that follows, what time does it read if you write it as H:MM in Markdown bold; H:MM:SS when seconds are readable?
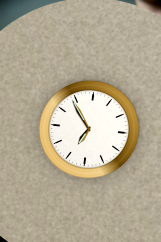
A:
**6:54**
